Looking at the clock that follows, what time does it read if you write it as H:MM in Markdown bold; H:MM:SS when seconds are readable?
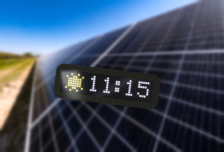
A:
**11:15**
